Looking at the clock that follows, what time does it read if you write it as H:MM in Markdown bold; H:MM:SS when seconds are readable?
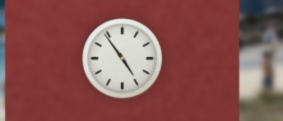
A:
**4:54**
